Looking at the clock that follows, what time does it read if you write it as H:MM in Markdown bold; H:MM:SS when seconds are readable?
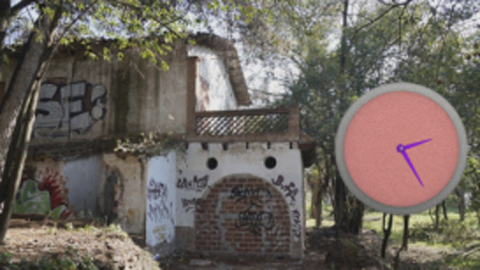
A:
**2:25**
